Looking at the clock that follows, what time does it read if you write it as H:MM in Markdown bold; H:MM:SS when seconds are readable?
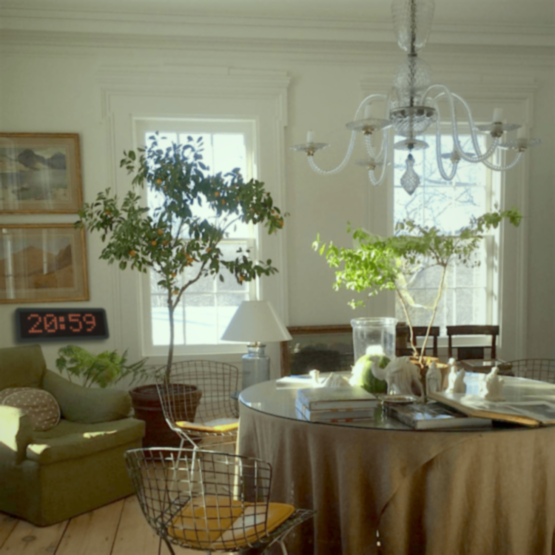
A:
**20:59**
